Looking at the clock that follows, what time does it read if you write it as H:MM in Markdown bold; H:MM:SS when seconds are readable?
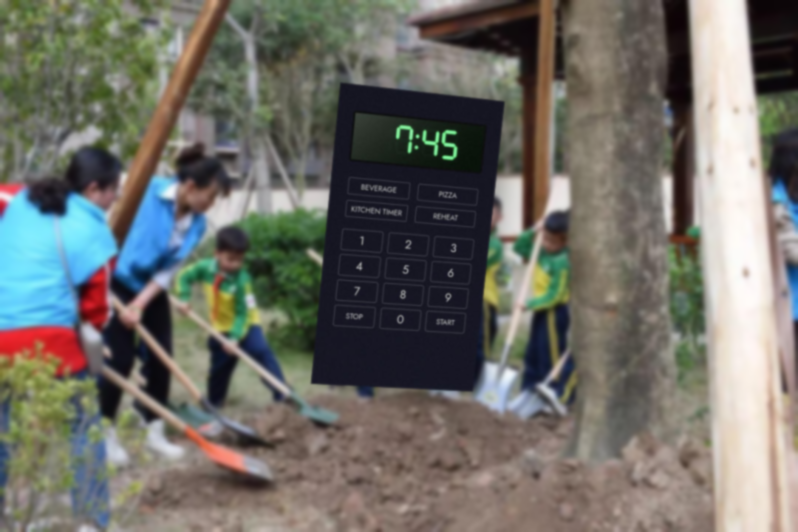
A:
**7:45**
